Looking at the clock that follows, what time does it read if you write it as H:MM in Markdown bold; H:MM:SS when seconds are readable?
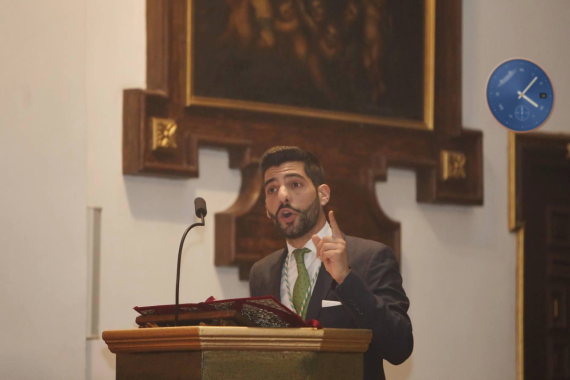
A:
**4:07**
